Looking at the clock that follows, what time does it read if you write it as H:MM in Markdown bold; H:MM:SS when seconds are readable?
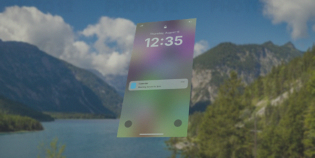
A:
**12:35**
